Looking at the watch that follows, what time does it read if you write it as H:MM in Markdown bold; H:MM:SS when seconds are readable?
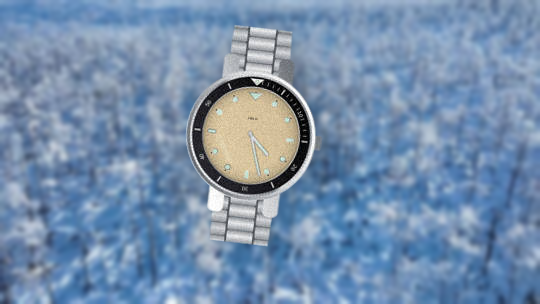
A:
**4:27**
